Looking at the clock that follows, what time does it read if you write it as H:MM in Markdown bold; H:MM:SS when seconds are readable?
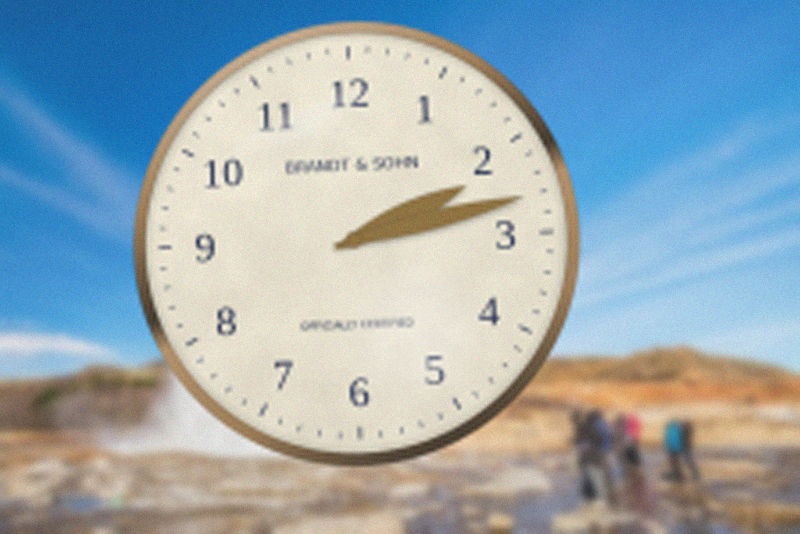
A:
**2:13**
